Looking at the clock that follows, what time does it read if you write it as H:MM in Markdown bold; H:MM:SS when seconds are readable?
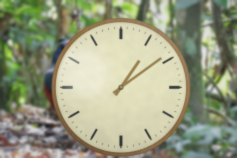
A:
**1:09**
